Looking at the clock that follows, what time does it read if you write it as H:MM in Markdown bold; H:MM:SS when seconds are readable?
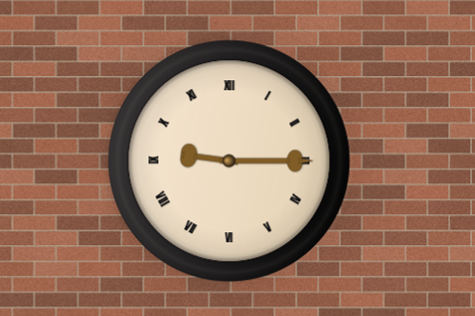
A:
**9:15**
